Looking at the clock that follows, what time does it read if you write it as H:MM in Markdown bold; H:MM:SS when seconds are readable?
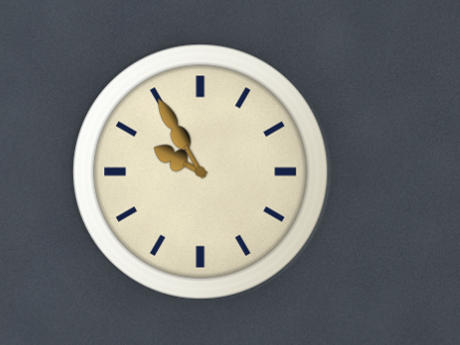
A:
**9:55**
